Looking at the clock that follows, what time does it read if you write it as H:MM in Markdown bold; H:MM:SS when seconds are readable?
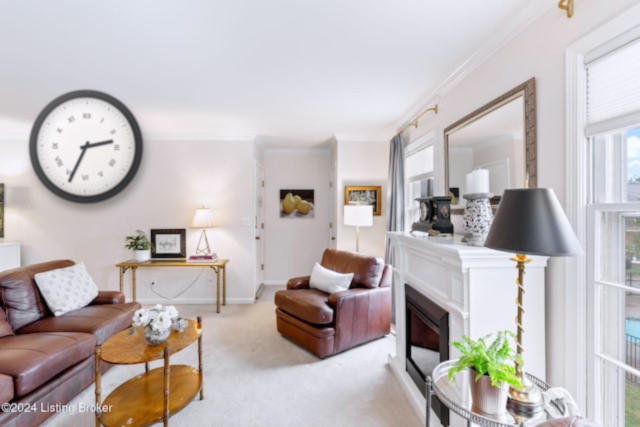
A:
**2:34**
